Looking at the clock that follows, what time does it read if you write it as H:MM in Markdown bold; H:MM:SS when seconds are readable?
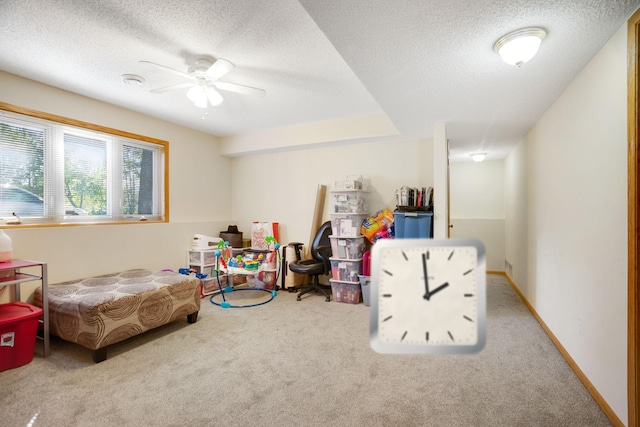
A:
**1:59**
